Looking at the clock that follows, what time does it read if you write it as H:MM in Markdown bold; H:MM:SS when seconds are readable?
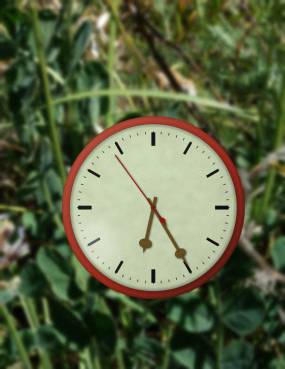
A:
**6:24:54**
